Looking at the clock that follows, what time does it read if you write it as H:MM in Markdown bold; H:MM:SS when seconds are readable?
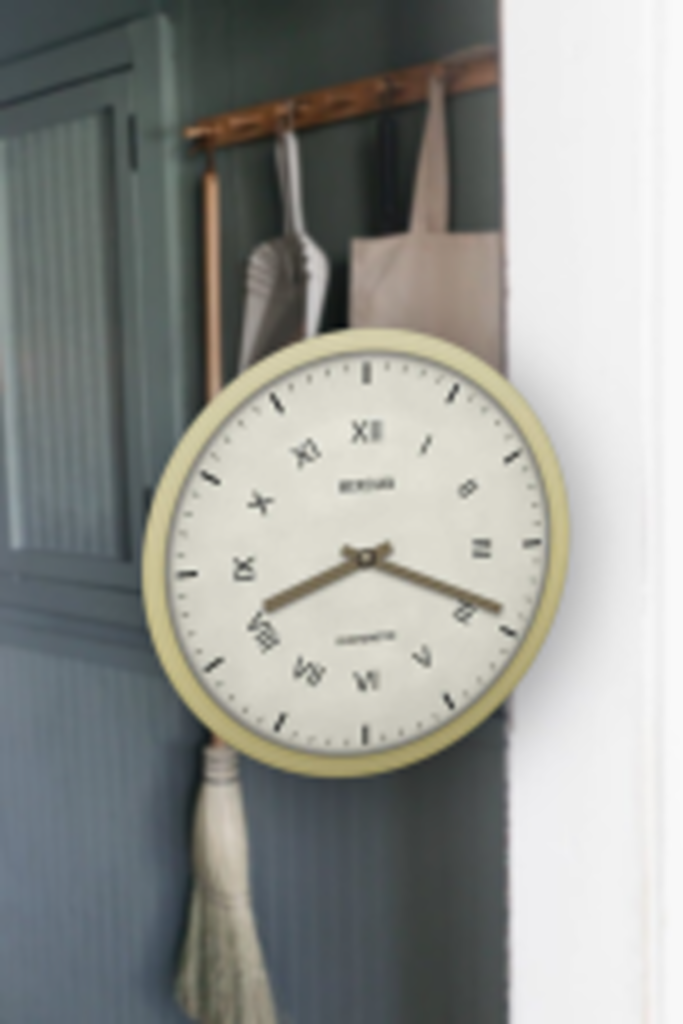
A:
**8:19**
